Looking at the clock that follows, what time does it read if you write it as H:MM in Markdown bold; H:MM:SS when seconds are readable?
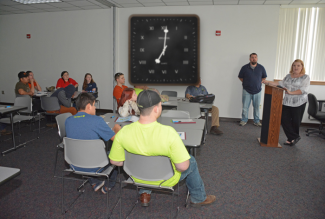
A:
**7:01**
